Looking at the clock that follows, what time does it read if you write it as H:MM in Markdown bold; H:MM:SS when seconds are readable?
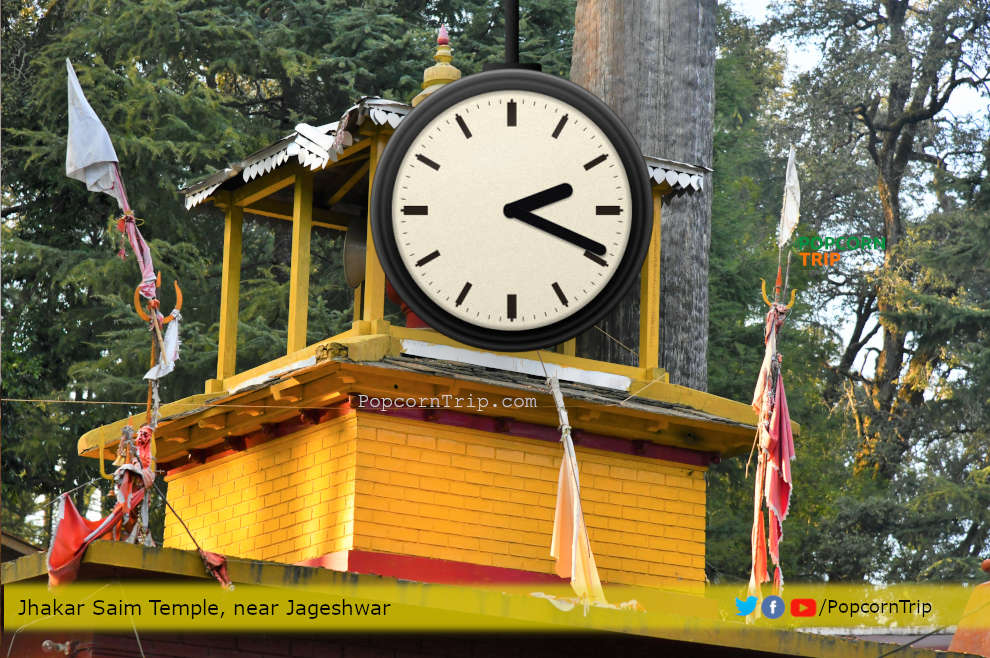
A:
**2:19**
